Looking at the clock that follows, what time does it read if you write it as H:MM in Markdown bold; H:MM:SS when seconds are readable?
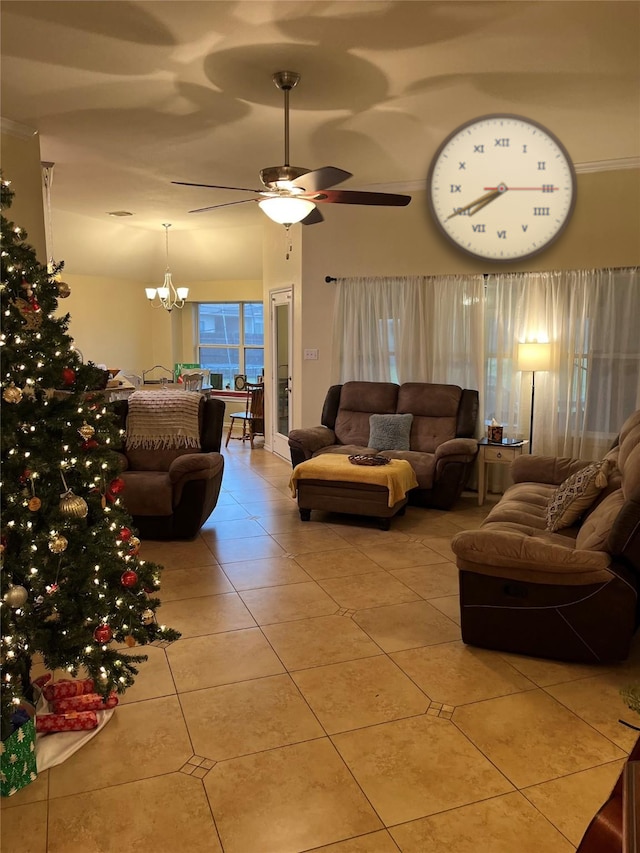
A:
**7:40:15**
